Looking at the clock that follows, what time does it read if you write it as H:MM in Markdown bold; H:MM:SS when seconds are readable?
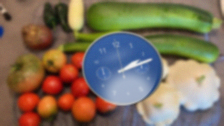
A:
**2:13**
